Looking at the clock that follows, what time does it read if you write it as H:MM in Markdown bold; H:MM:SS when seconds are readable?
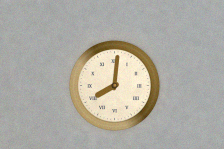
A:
**8:01**
